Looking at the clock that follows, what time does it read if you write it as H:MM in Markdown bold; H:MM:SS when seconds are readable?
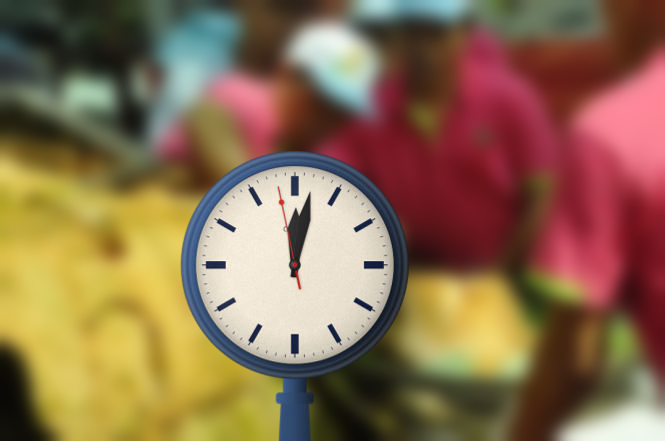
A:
**12:01:58**
